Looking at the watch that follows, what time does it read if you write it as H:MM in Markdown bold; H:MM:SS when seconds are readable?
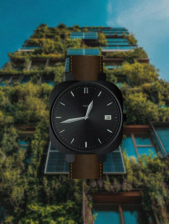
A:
**12:43**
